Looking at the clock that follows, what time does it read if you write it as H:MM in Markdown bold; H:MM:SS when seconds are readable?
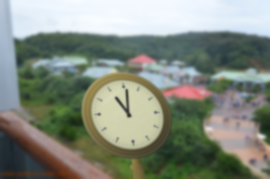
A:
**11:01**
